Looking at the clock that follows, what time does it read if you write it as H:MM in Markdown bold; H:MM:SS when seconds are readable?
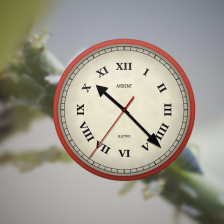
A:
**10:22:36**
